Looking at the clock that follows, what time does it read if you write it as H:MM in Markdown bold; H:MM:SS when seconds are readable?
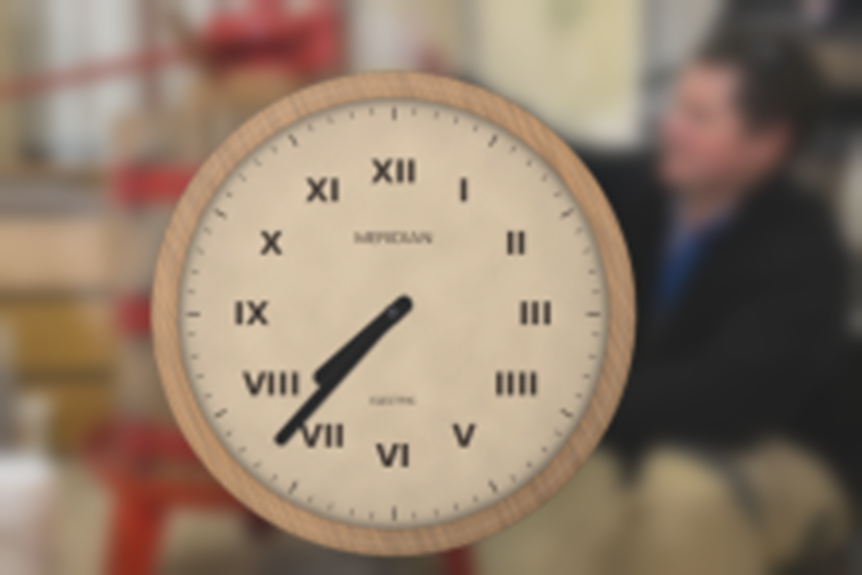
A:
**7:37**
